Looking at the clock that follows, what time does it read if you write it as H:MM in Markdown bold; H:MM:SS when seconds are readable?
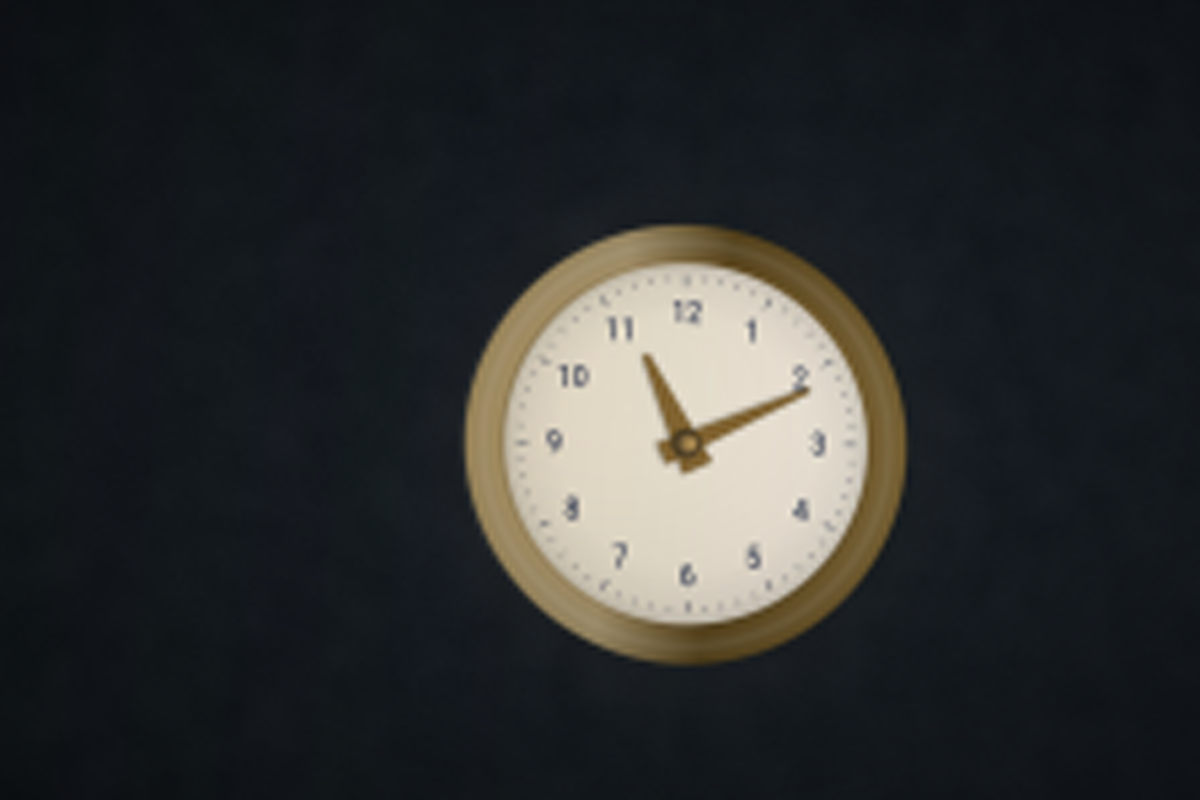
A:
**11:11**
